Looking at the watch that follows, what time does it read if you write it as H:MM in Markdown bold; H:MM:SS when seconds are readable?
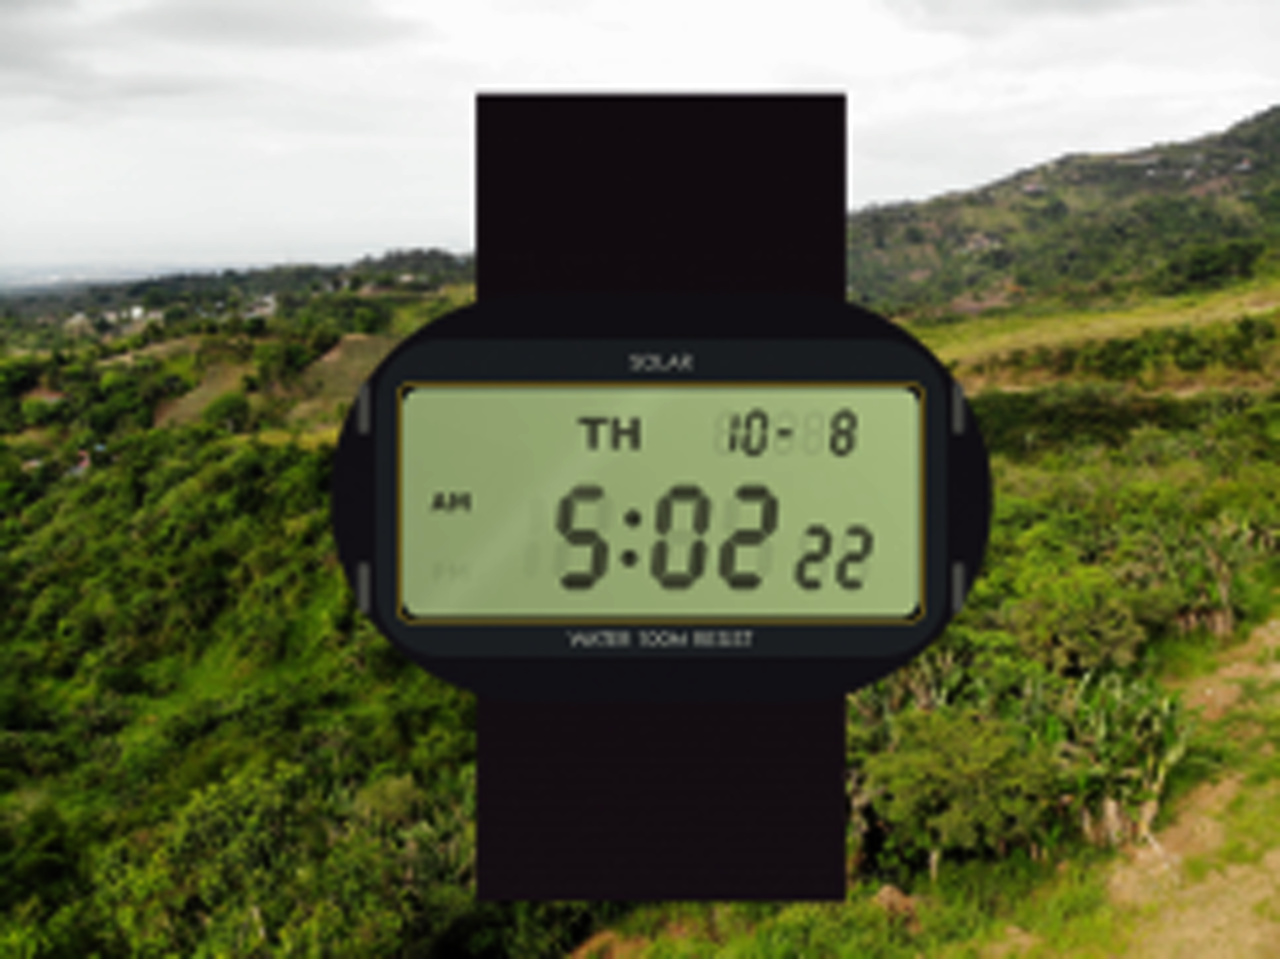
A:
**5:02:22**
